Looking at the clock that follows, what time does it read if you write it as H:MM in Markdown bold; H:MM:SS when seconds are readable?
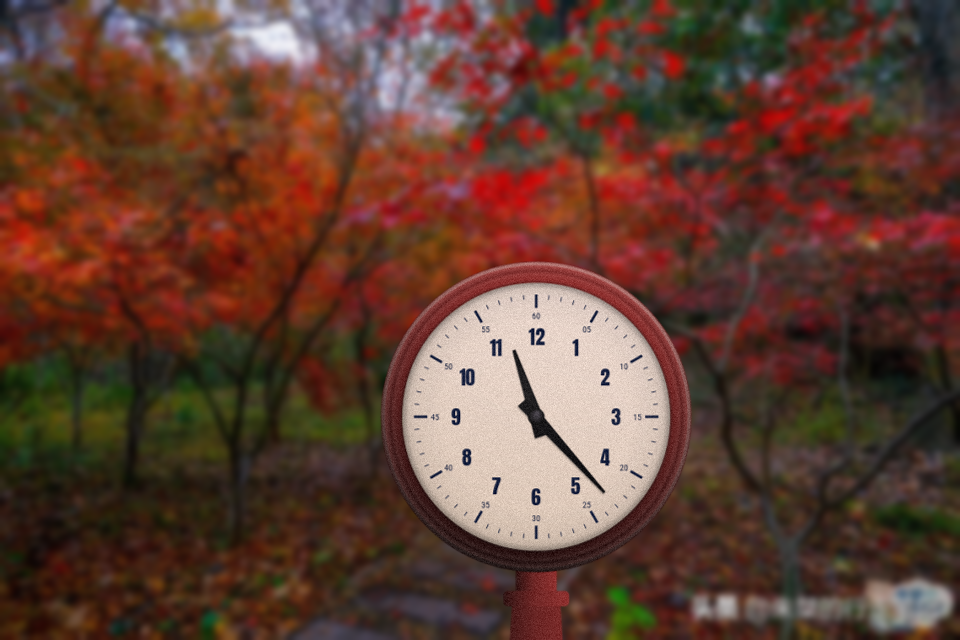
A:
**11:23**
